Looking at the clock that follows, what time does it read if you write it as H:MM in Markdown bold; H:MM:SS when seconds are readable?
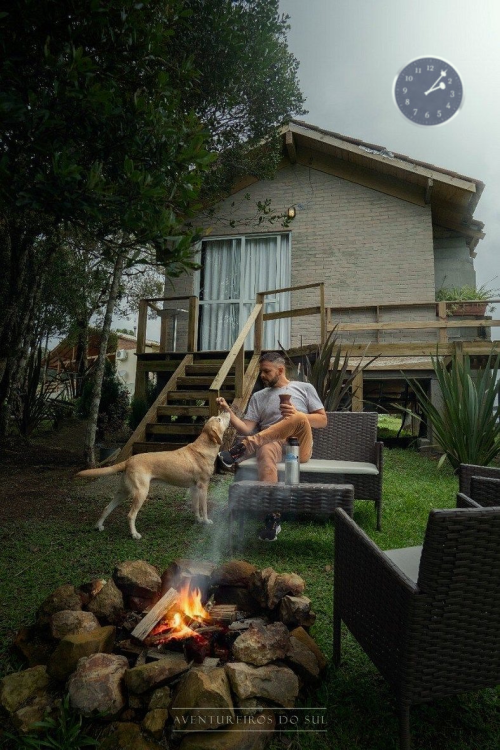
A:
**2:06**
